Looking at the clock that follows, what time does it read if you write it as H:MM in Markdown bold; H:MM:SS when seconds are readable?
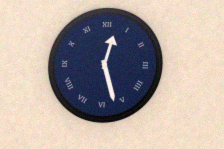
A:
**12:27**
